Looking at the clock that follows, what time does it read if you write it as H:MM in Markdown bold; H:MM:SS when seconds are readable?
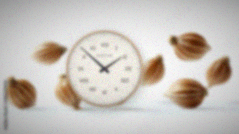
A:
**1:52**
